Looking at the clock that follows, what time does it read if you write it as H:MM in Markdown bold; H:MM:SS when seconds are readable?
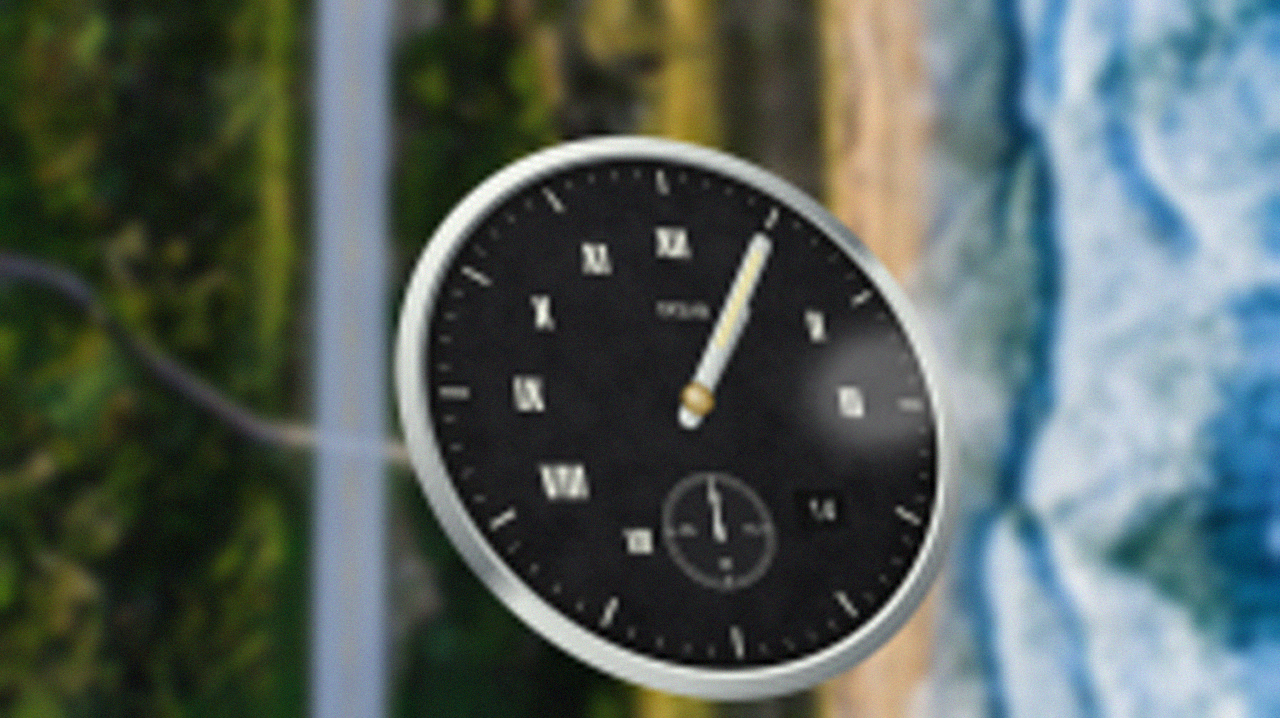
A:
**1:05**
